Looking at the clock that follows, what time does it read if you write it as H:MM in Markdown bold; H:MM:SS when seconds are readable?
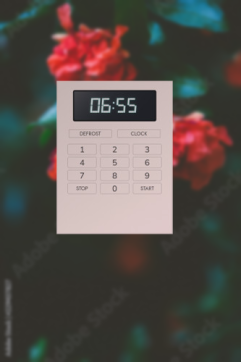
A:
**6:55**
